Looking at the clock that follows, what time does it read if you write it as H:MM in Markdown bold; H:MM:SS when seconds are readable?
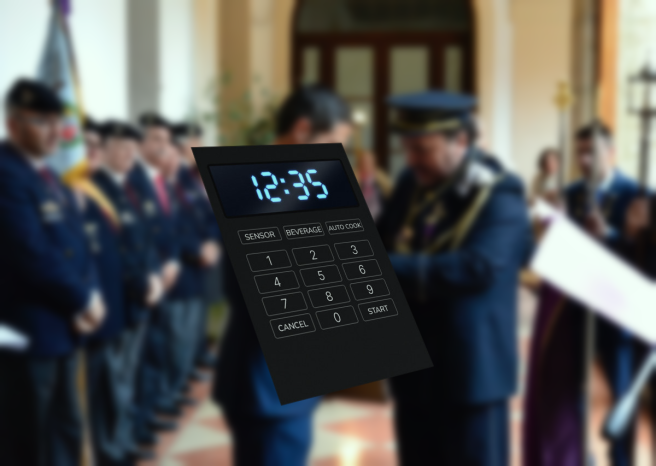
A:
**12:35**
